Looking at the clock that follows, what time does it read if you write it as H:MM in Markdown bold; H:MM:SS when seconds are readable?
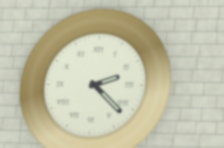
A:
**2:22**
